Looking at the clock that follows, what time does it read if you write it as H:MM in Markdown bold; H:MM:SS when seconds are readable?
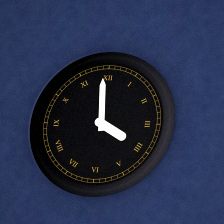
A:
**3:59**
